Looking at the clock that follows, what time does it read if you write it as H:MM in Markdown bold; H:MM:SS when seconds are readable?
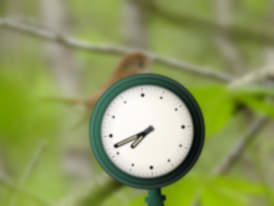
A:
**7:42**
